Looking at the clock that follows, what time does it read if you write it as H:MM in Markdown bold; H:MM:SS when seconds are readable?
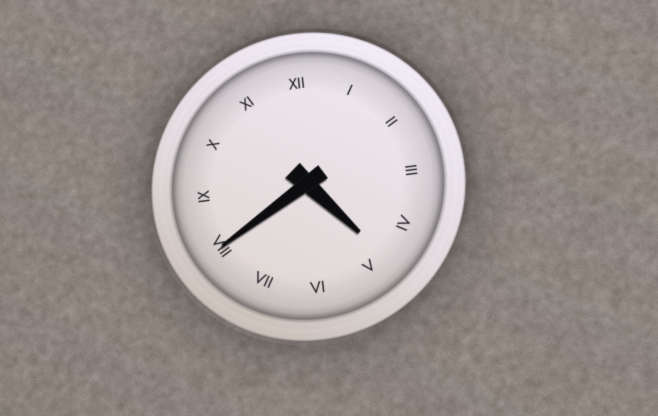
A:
**4:40**
